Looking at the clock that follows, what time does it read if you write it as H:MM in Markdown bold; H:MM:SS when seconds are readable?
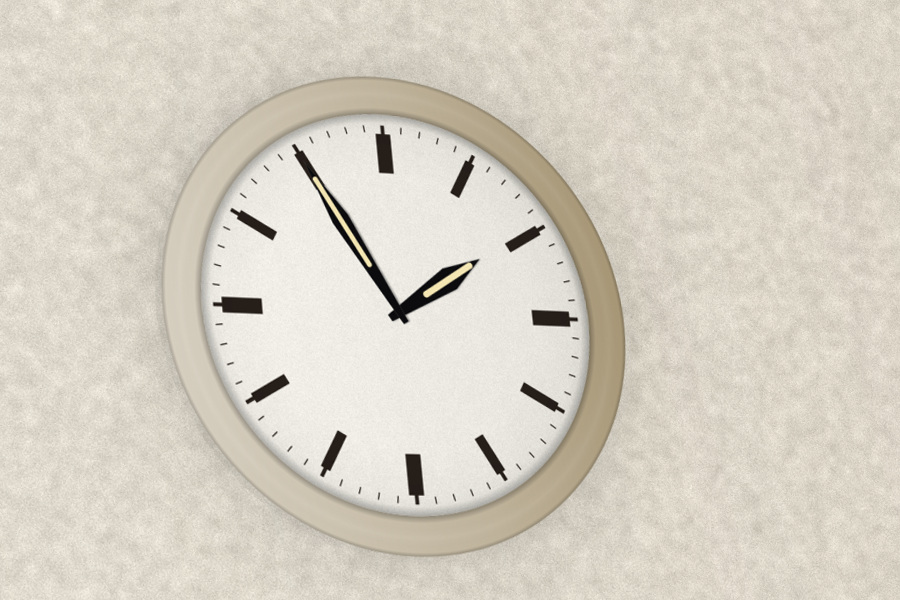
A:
**1:55**
